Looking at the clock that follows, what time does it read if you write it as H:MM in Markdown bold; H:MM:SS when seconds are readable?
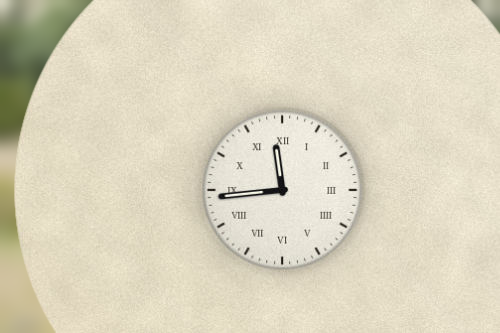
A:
**11:44**
